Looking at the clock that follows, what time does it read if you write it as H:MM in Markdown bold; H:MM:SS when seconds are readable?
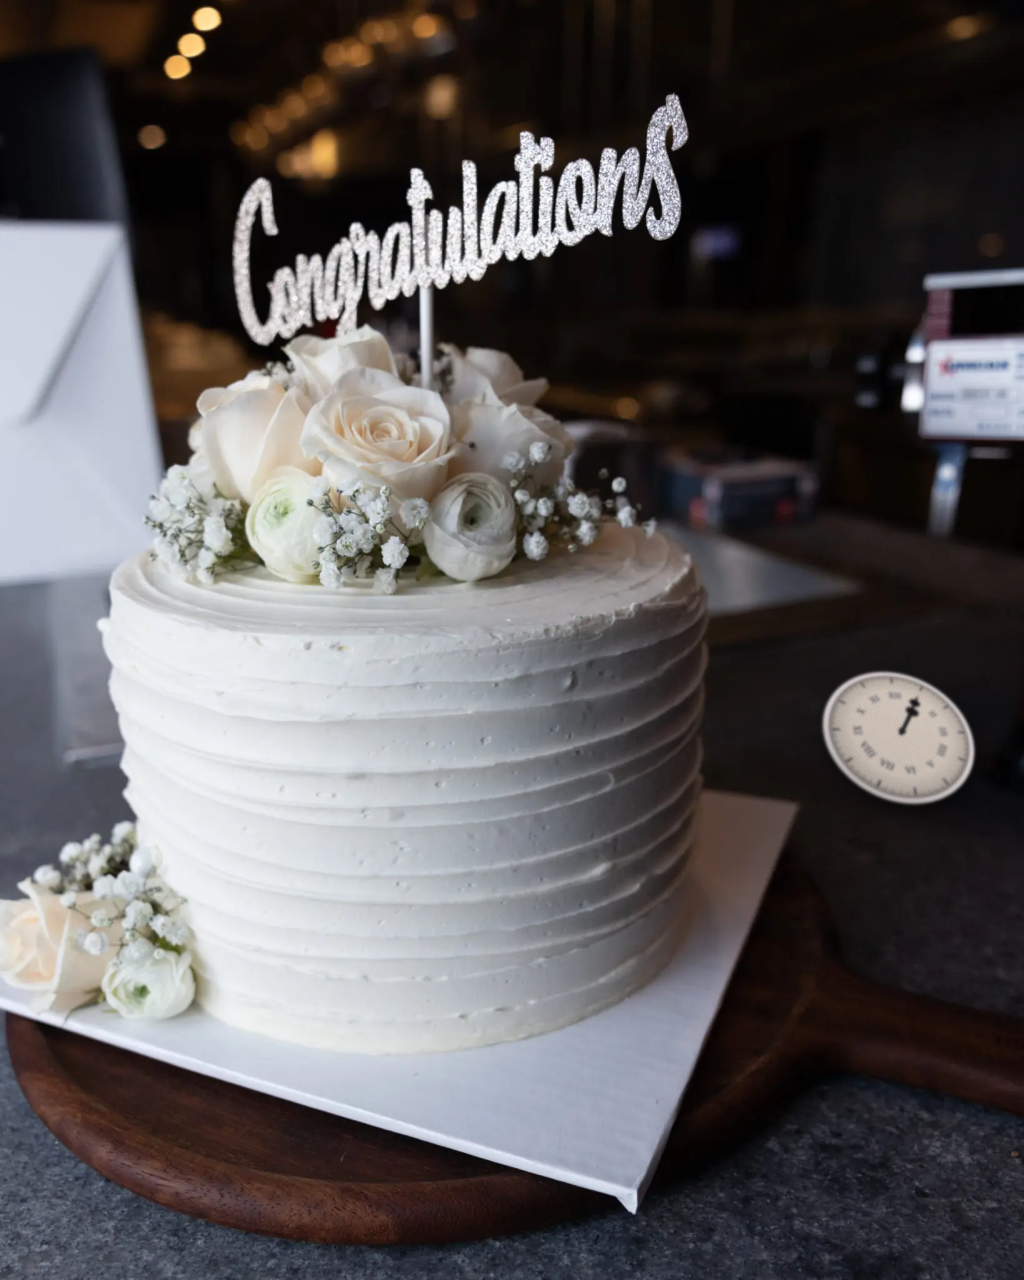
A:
**1:05**
